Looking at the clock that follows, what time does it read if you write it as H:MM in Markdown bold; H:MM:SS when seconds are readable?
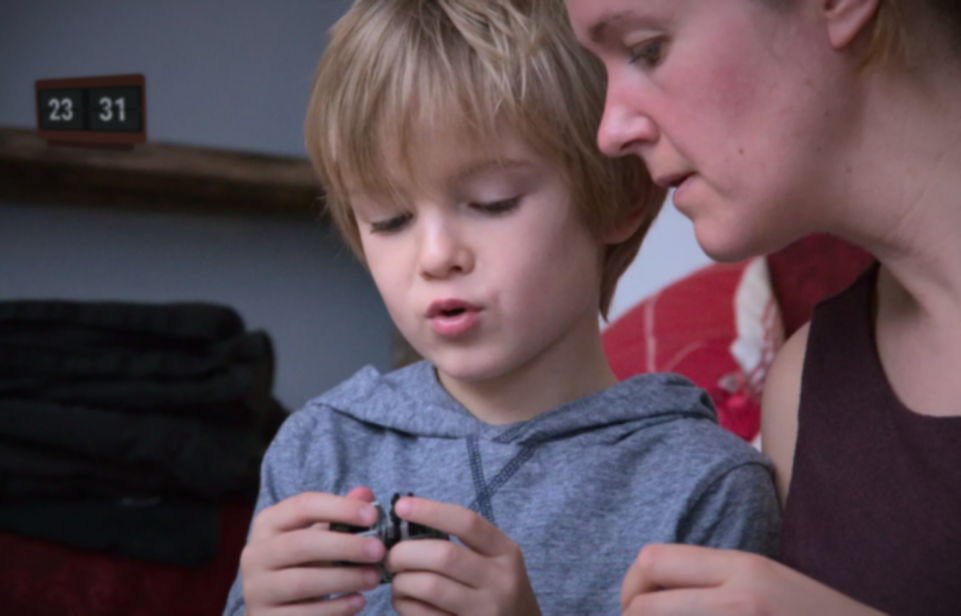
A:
**23:31**
